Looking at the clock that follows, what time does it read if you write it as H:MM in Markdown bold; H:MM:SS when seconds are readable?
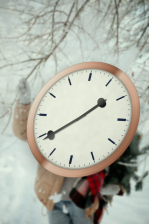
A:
**1:39**
